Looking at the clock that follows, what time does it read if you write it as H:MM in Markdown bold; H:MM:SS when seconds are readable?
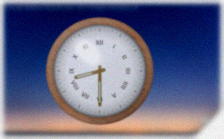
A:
**8:30**
